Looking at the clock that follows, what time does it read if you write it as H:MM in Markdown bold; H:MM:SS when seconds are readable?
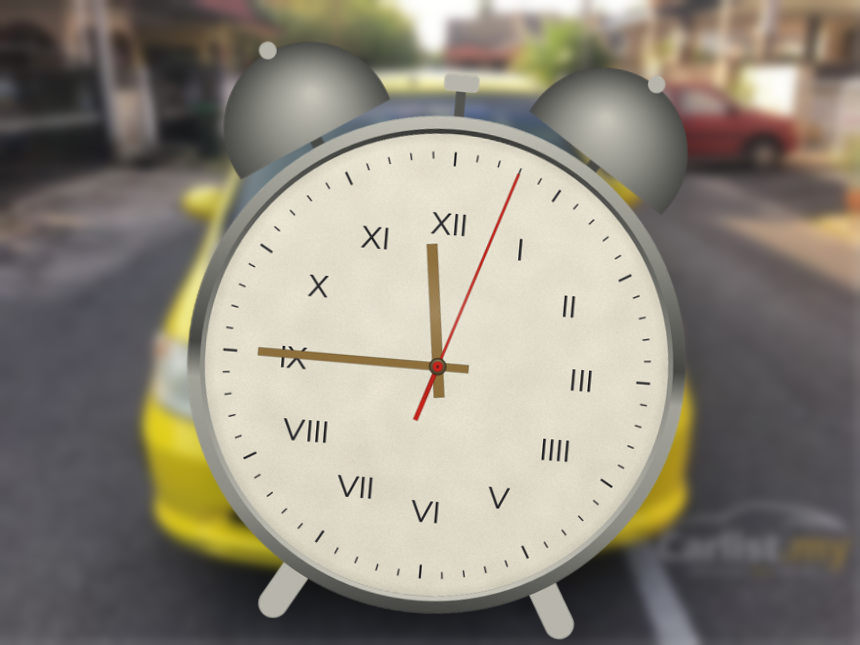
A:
**11:45:03**
